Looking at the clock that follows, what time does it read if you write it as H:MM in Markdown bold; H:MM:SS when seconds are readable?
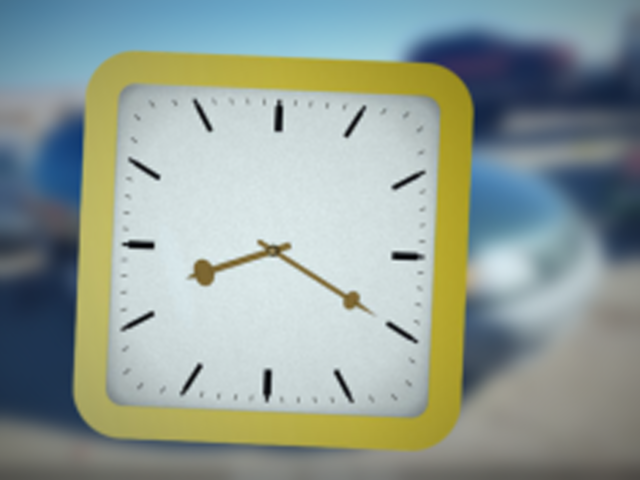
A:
**8:20**
